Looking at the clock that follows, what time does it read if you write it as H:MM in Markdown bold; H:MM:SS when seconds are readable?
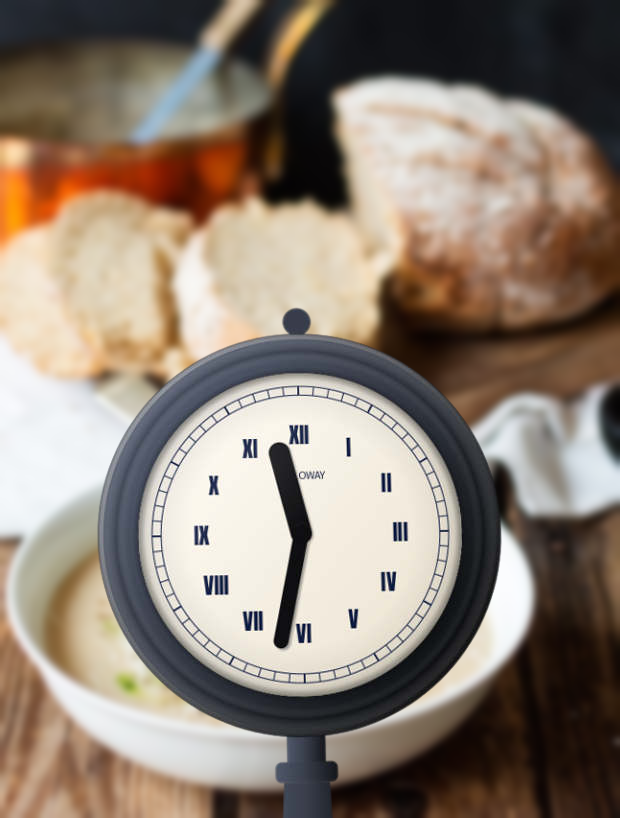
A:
**11:32**
